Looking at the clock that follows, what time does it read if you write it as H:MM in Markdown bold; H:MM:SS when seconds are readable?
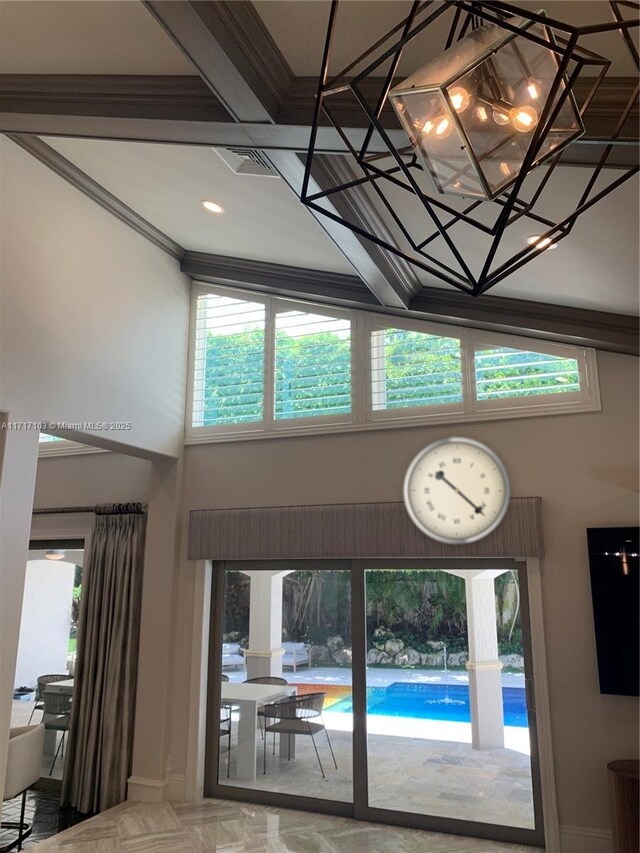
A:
**10:22**
